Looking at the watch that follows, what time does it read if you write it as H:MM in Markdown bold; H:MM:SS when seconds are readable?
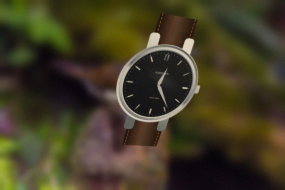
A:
**12:24**
